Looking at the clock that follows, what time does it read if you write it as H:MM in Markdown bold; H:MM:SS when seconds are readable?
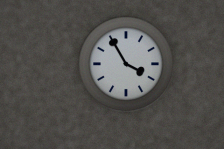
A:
**3:55**
